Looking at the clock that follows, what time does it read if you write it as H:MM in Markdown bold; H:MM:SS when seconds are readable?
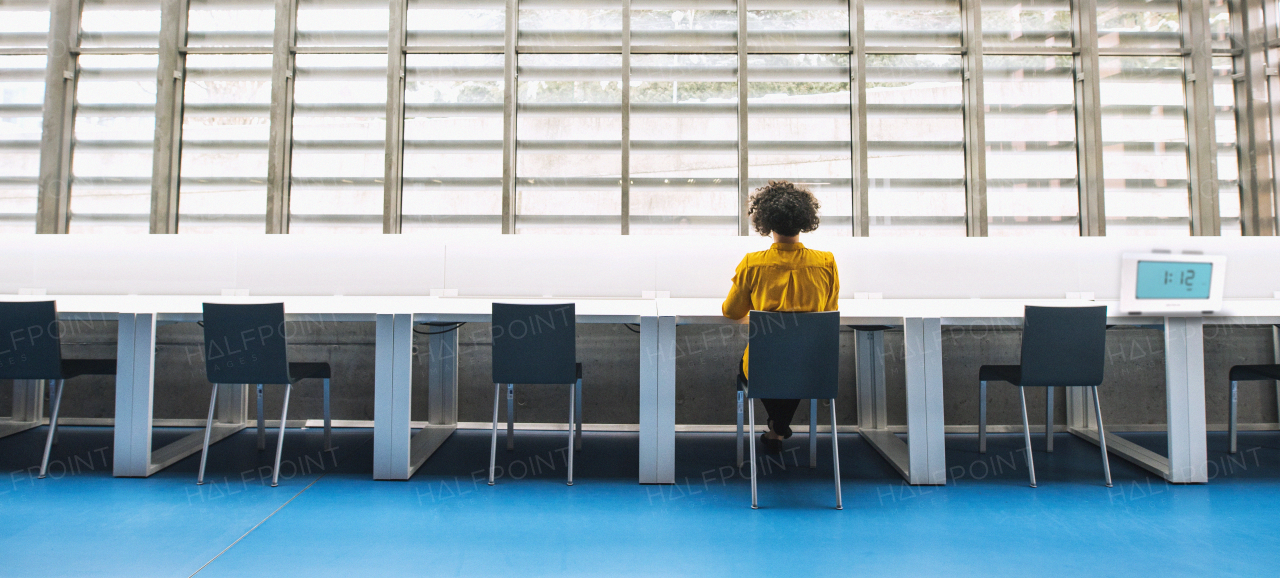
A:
**1:12**
